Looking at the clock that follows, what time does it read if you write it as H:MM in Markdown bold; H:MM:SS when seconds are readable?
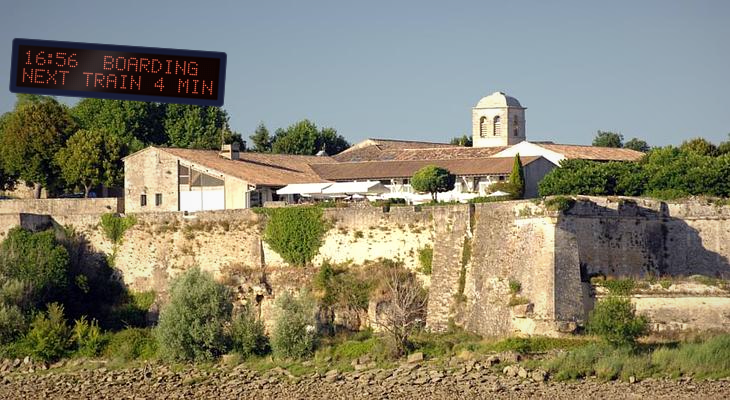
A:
**16:56**
